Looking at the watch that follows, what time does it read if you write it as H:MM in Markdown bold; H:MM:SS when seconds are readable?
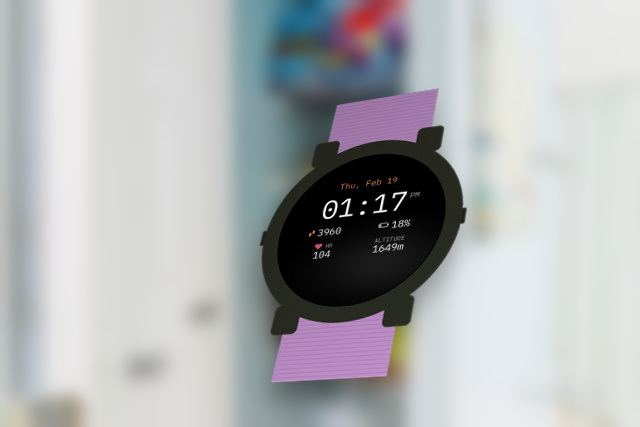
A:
**1:17**
